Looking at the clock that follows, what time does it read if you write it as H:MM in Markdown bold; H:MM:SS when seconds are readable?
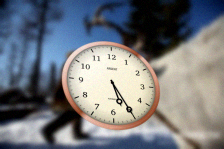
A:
**5:25**
